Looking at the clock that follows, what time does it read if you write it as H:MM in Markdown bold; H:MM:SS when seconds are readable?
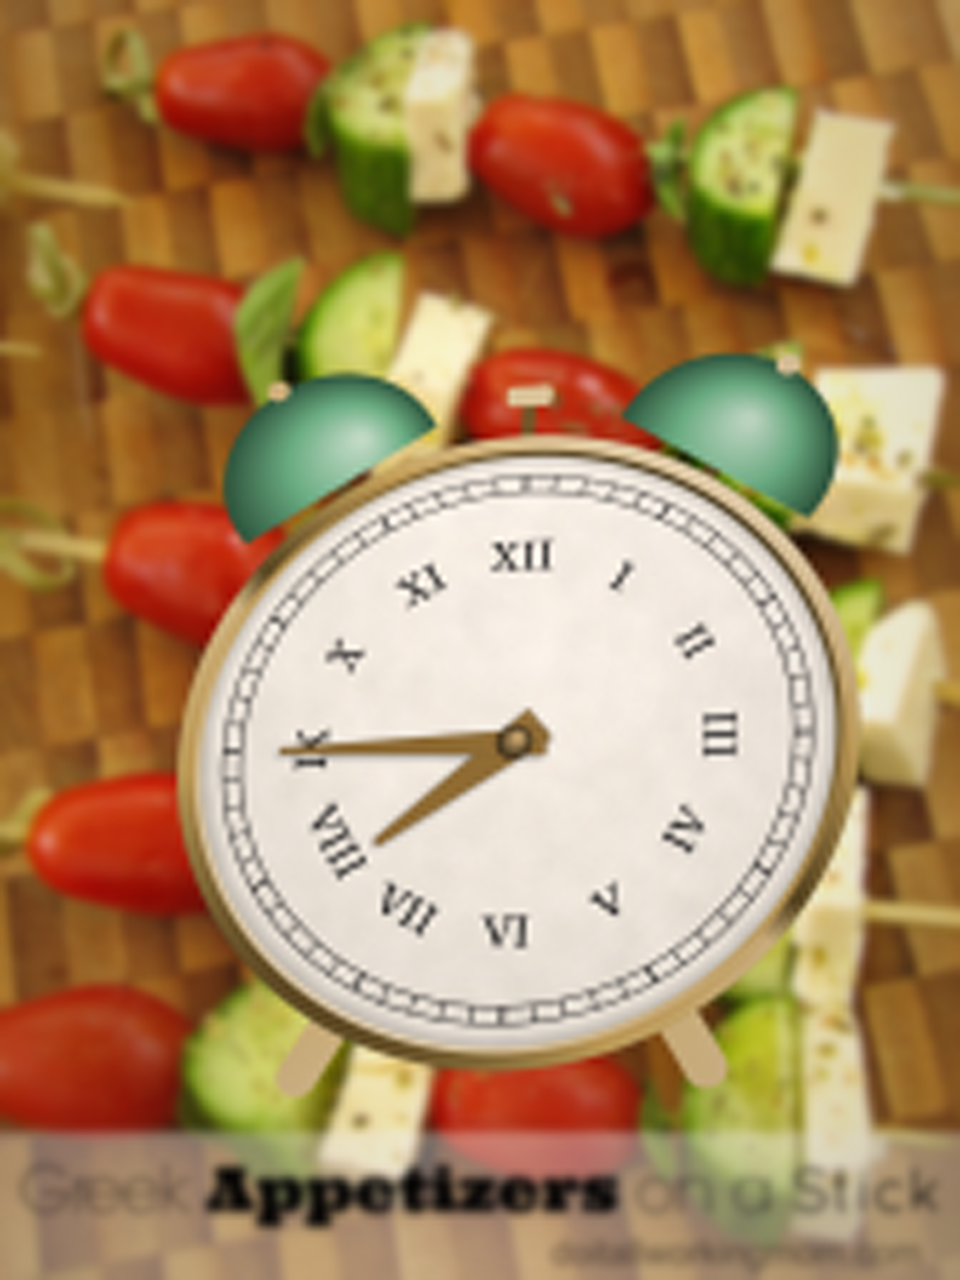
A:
**7:45**
